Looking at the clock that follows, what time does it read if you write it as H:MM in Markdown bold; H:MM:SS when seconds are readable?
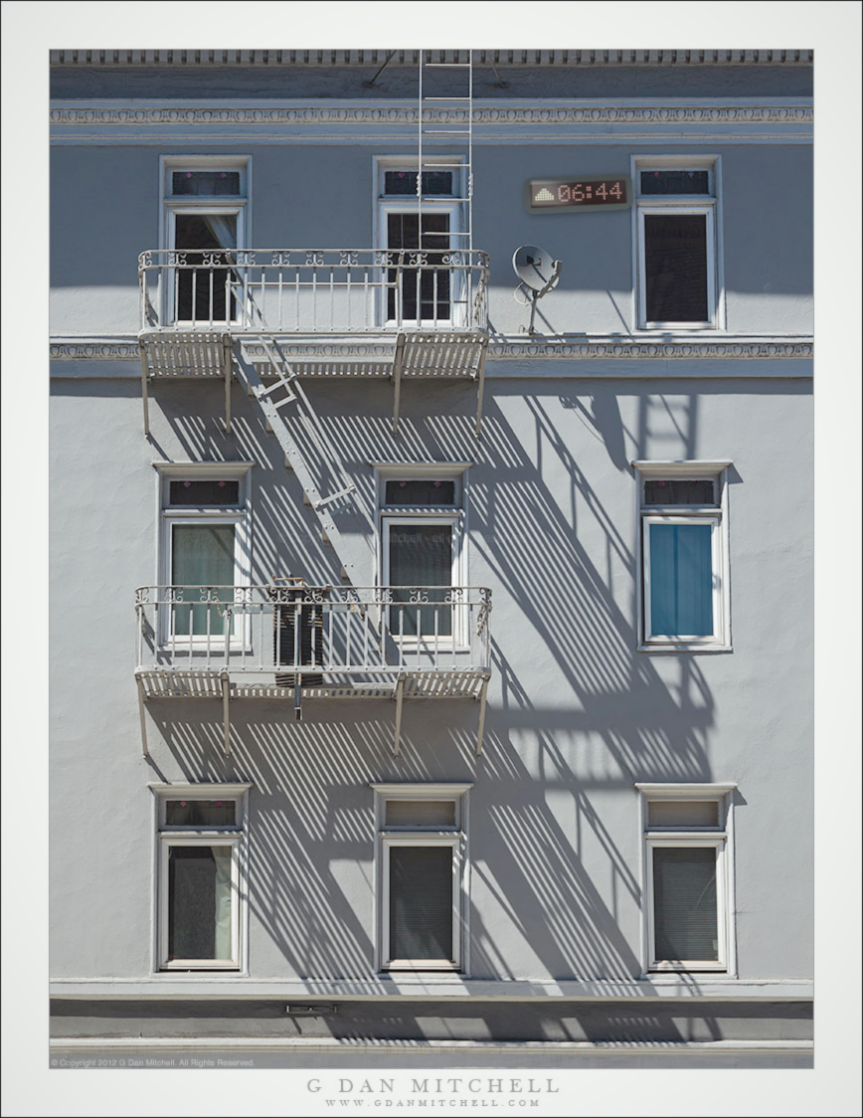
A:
**6:44**
